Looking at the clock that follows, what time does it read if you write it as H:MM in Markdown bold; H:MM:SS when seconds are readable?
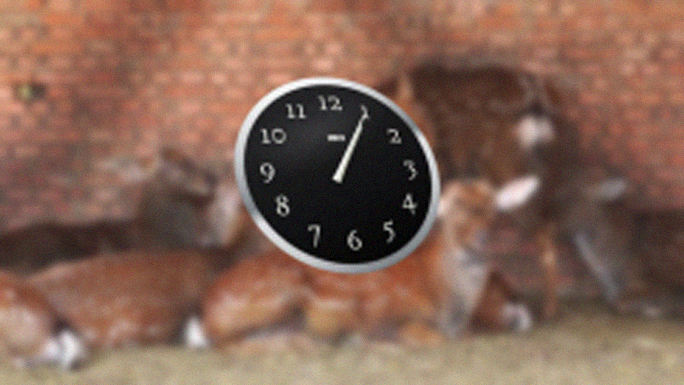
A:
**1:05**
